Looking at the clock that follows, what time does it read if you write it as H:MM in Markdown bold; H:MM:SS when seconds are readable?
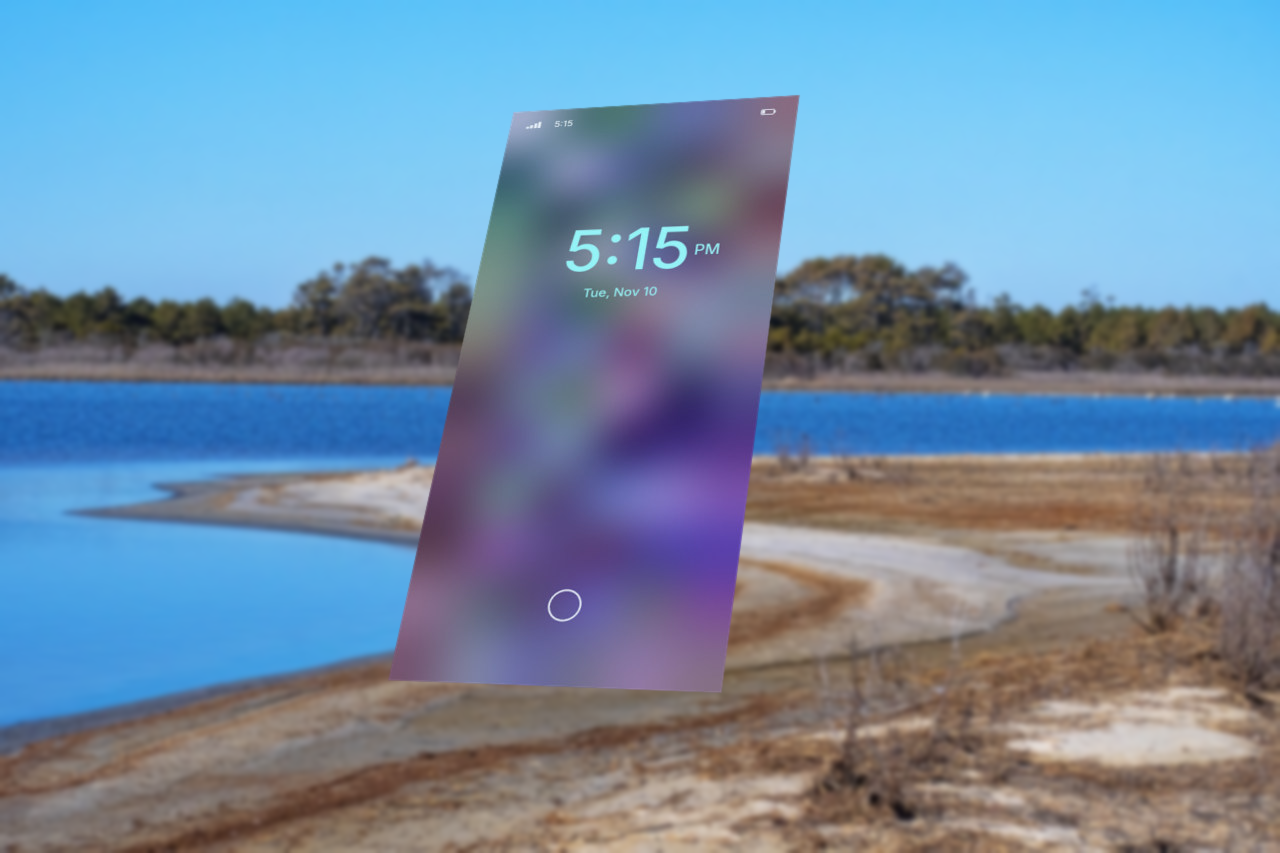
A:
**5:15**
